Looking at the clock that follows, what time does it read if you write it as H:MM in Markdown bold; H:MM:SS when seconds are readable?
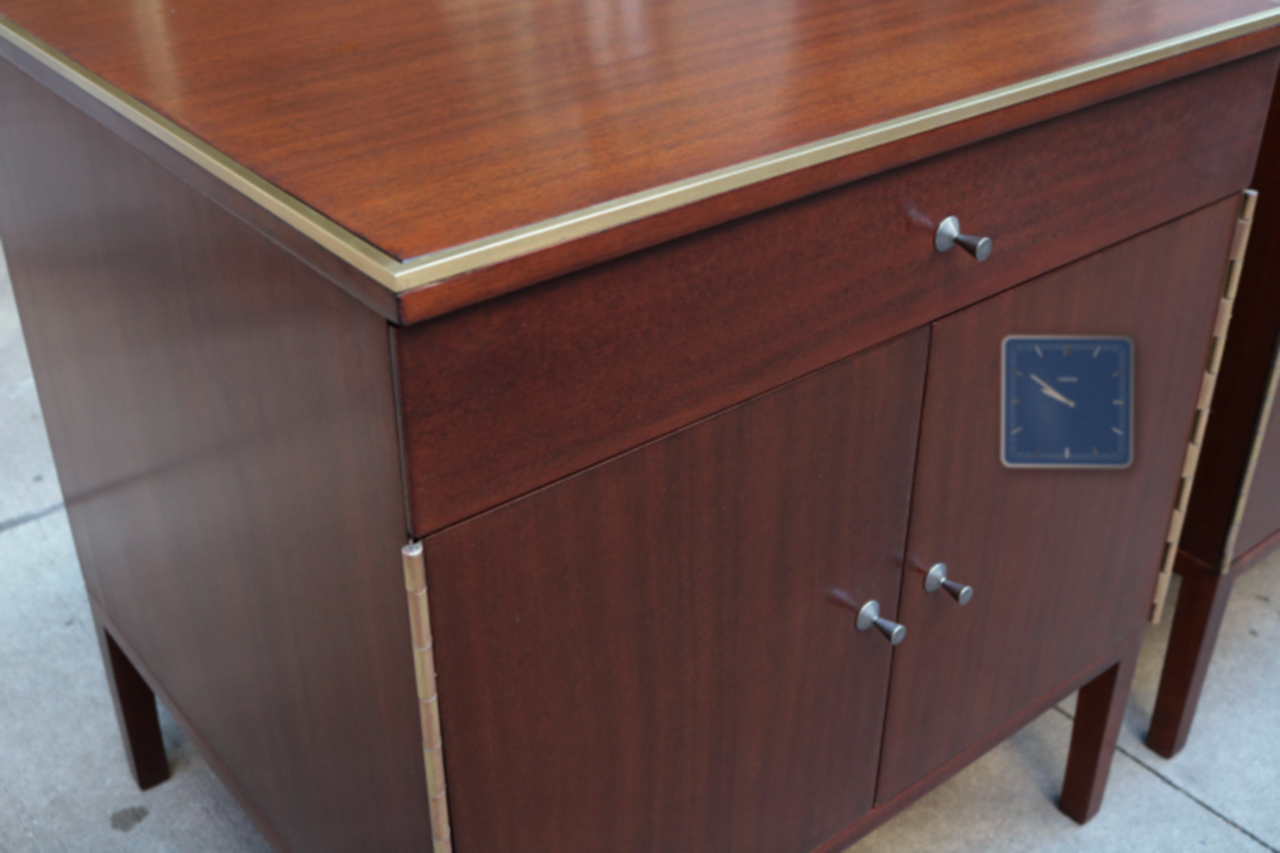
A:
**9:51**
